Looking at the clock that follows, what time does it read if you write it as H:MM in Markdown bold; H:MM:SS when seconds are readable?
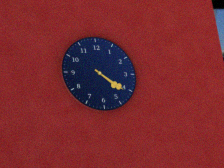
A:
**4:21**
